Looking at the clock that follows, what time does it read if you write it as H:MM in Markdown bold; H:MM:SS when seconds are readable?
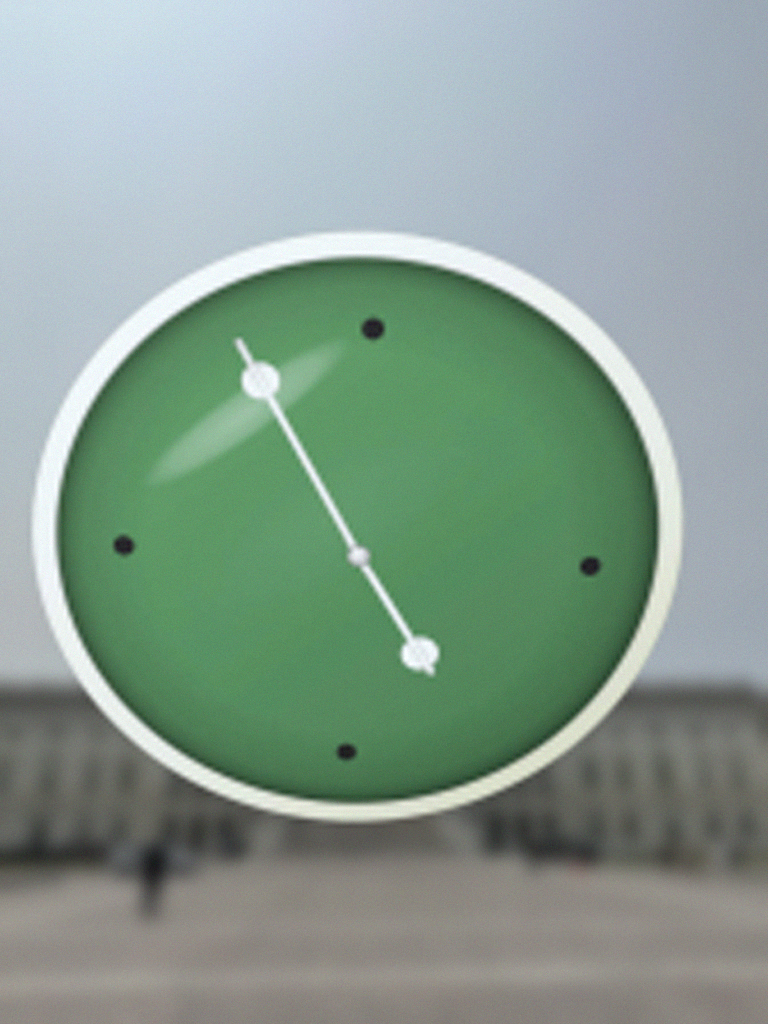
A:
**4:55**
